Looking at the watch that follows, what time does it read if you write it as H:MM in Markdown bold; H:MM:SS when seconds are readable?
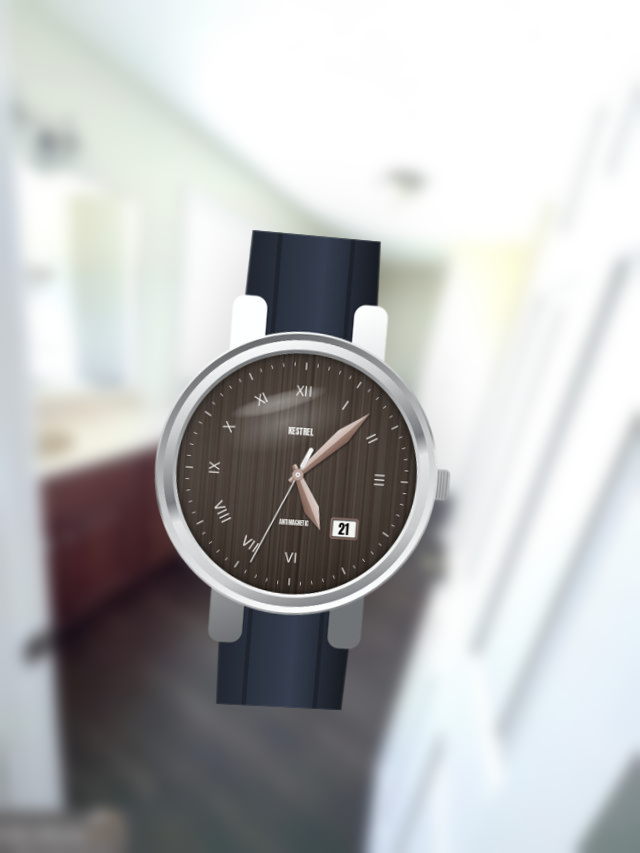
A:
**5:07:34**
